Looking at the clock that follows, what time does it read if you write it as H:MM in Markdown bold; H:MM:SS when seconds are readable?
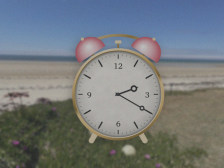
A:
**2:20**
